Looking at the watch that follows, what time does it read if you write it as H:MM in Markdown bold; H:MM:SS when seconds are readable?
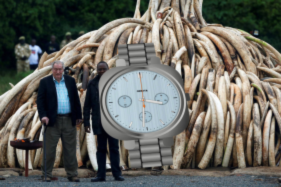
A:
**3:31**
